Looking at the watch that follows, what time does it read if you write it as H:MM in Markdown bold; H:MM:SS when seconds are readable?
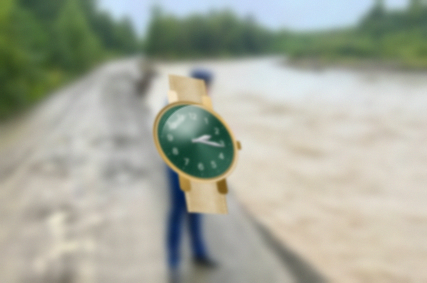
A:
**2:16**
